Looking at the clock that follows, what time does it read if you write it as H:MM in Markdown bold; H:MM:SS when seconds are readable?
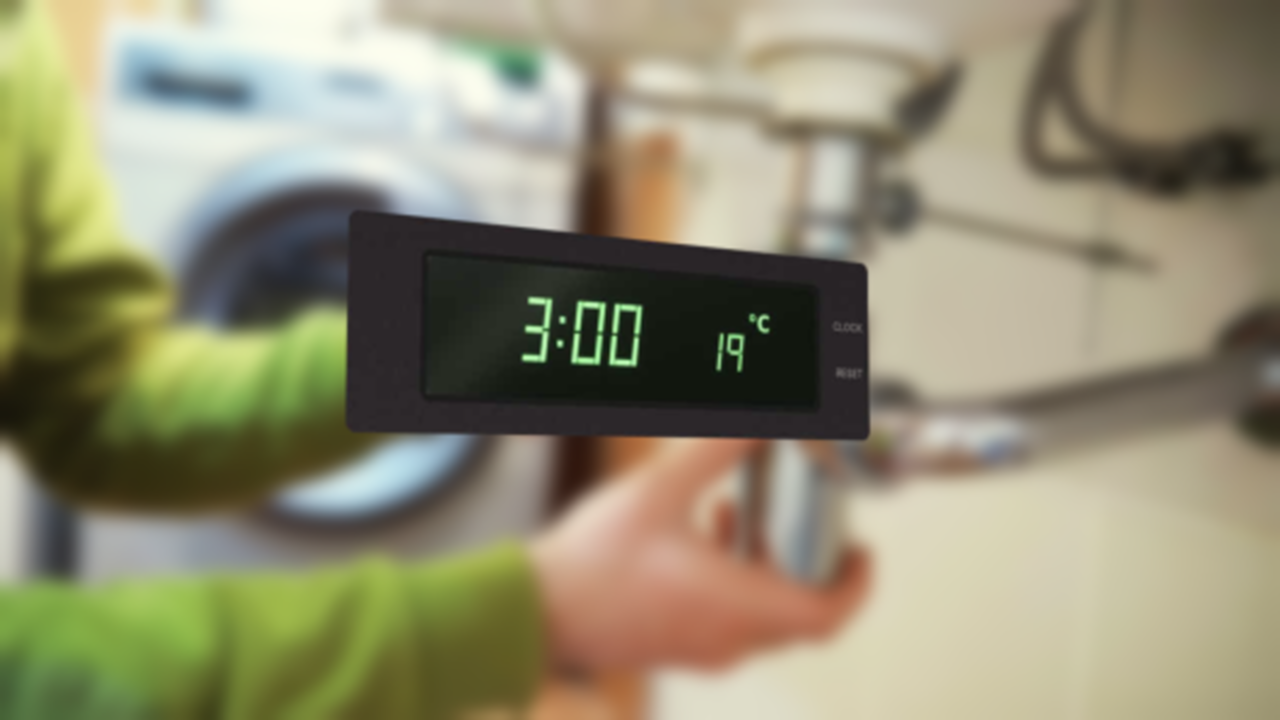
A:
**3:00**
